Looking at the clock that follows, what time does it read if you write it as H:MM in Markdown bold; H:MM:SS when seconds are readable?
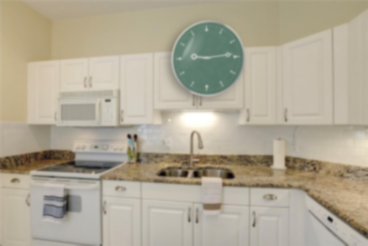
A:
**9:14**
